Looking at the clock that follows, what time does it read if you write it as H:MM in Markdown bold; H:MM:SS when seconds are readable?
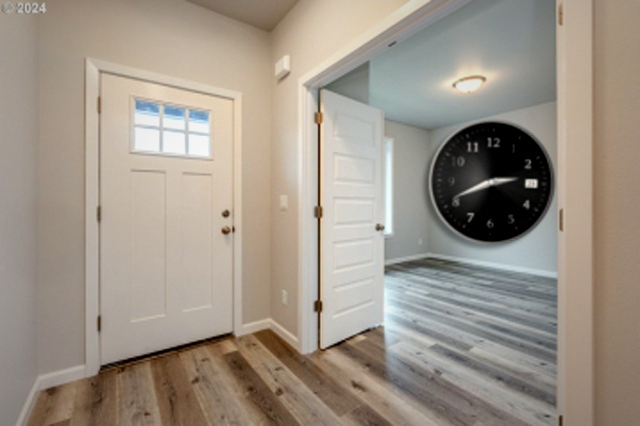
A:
**2:41**
